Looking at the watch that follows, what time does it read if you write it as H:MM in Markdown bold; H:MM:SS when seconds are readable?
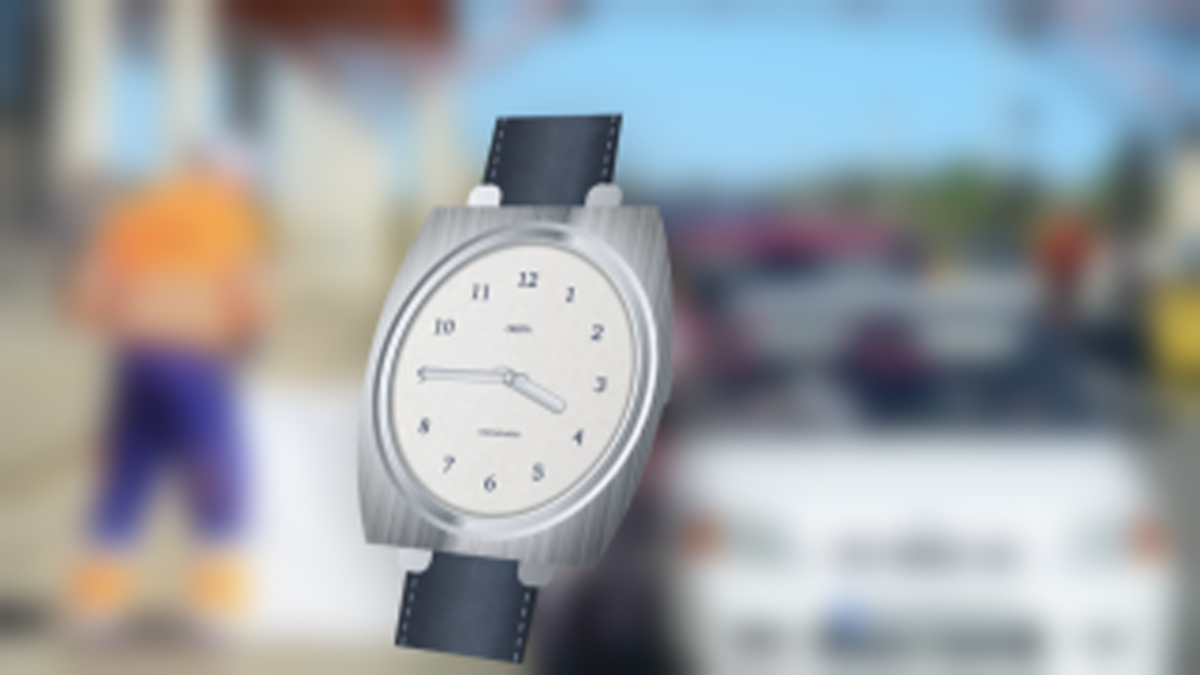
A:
**3:45**
